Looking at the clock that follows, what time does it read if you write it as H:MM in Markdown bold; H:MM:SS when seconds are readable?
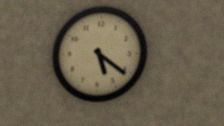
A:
**5:21**
